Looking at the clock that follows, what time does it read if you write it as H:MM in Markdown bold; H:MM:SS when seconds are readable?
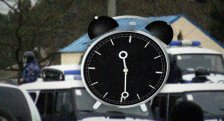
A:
**11:29**
